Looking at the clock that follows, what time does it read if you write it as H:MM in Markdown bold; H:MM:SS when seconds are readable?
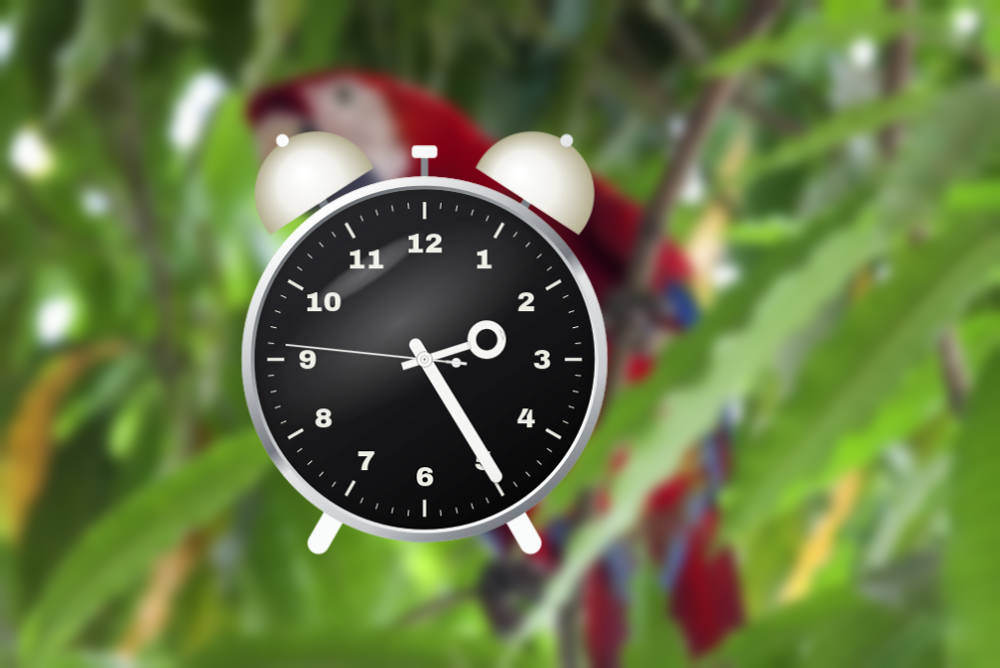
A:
**2:24:46**
